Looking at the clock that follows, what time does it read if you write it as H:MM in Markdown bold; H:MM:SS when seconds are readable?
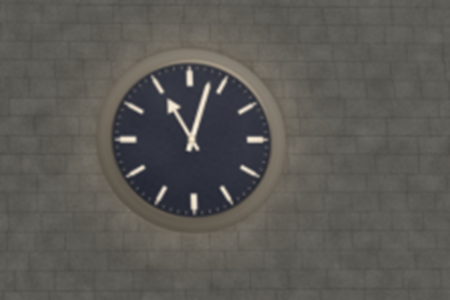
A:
**11:03**
